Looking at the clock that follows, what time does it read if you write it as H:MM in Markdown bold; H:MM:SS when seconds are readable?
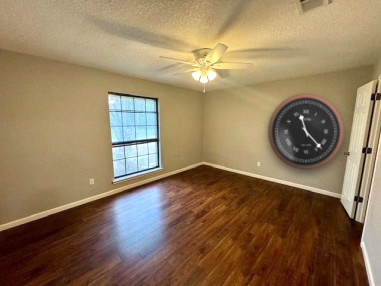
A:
**11:23**
